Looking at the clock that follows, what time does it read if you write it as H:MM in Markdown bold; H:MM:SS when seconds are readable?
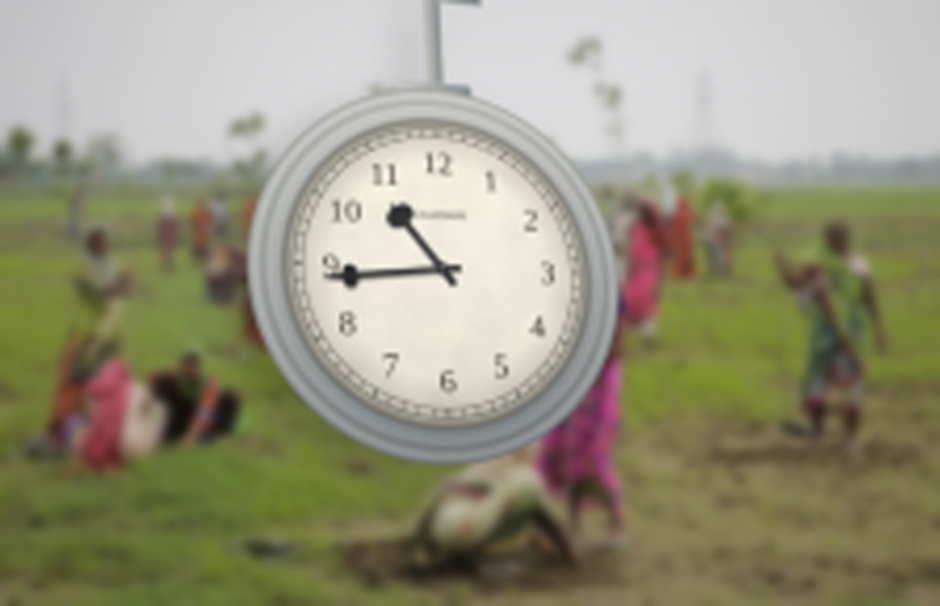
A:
**10:44**
